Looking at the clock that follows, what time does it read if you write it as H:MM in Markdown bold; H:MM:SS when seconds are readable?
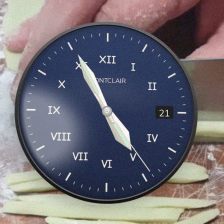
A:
**4:55:24**
